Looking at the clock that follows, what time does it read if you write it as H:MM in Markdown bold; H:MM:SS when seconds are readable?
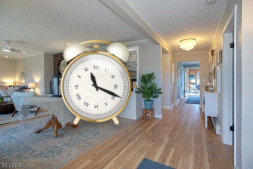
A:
**11:19**
